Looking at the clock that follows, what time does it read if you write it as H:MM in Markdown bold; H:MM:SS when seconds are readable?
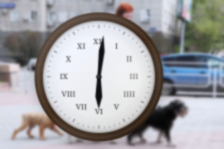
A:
**6:01**
